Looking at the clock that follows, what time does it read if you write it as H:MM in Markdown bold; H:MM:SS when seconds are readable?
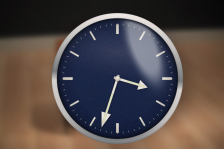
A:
**3:33**
